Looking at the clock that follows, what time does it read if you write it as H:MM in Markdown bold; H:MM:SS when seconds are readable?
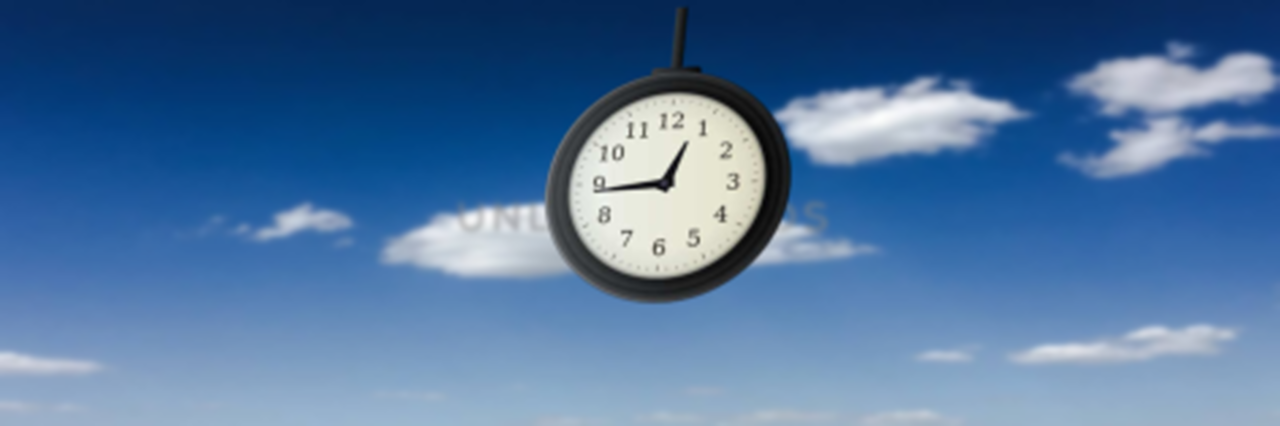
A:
**12:44**
